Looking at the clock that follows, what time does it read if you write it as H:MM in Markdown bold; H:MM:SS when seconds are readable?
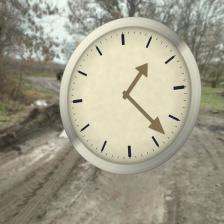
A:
**1:23**
